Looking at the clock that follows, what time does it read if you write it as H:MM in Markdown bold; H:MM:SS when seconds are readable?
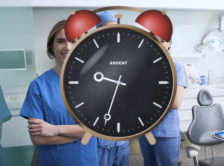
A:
**9:33**
